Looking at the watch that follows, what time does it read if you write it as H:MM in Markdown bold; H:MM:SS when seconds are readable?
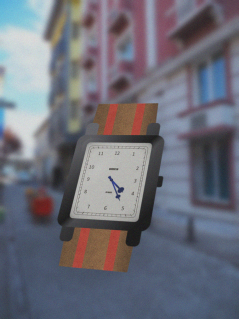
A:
**4:25**
